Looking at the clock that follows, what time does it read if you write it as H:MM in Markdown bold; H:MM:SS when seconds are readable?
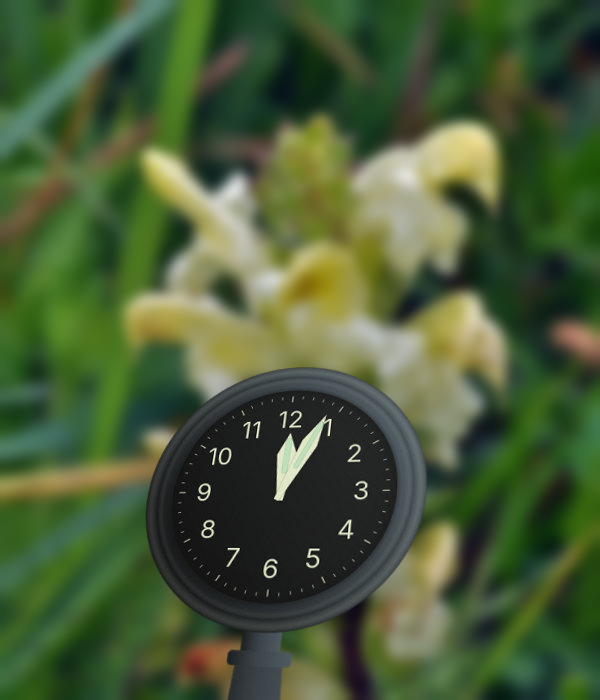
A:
**12:04**
